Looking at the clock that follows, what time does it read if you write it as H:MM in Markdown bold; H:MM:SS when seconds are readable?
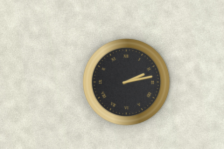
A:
**2:13**
